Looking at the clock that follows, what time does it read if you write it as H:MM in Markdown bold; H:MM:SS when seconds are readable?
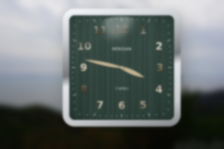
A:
**3:47**
